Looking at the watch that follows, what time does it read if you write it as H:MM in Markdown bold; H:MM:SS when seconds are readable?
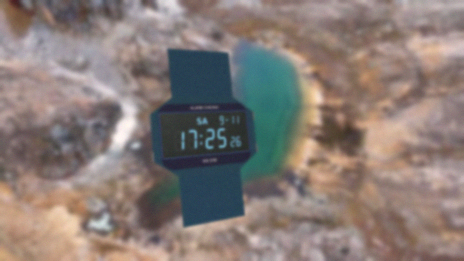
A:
**17:25**
